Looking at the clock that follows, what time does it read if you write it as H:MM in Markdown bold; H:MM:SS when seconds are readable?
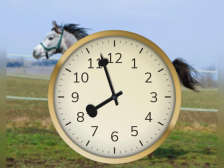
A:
**7:57**
